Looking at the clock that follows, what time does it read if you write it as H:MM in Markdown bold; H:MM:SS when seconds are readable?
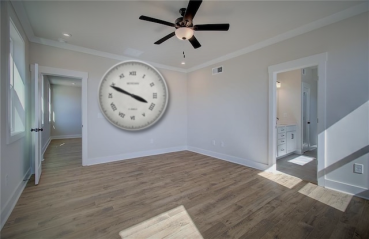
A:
**3:49**
